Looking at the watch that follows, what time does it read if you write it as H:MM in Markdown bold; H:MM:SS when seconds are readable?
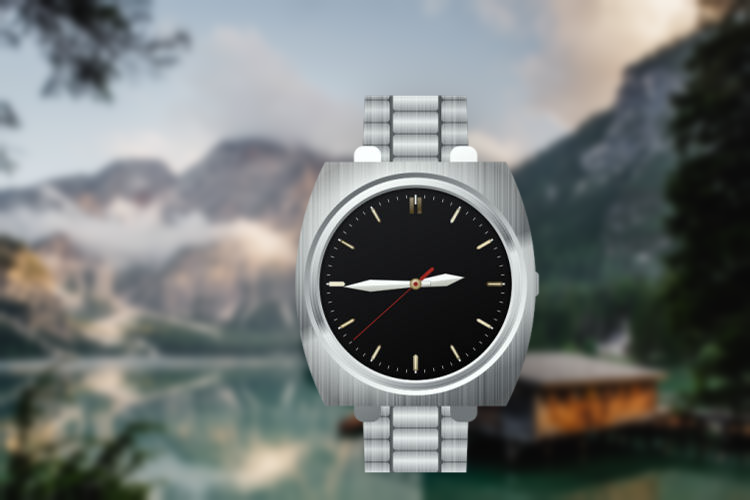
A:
**2:44:38**
